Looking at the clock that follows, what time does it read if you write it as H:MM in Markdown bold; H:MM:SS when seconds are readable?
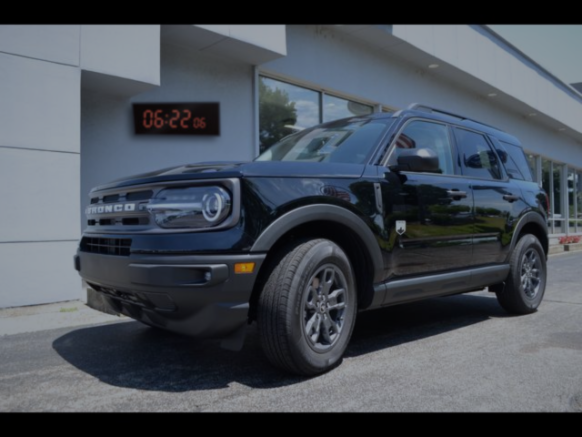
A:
**6:22**
